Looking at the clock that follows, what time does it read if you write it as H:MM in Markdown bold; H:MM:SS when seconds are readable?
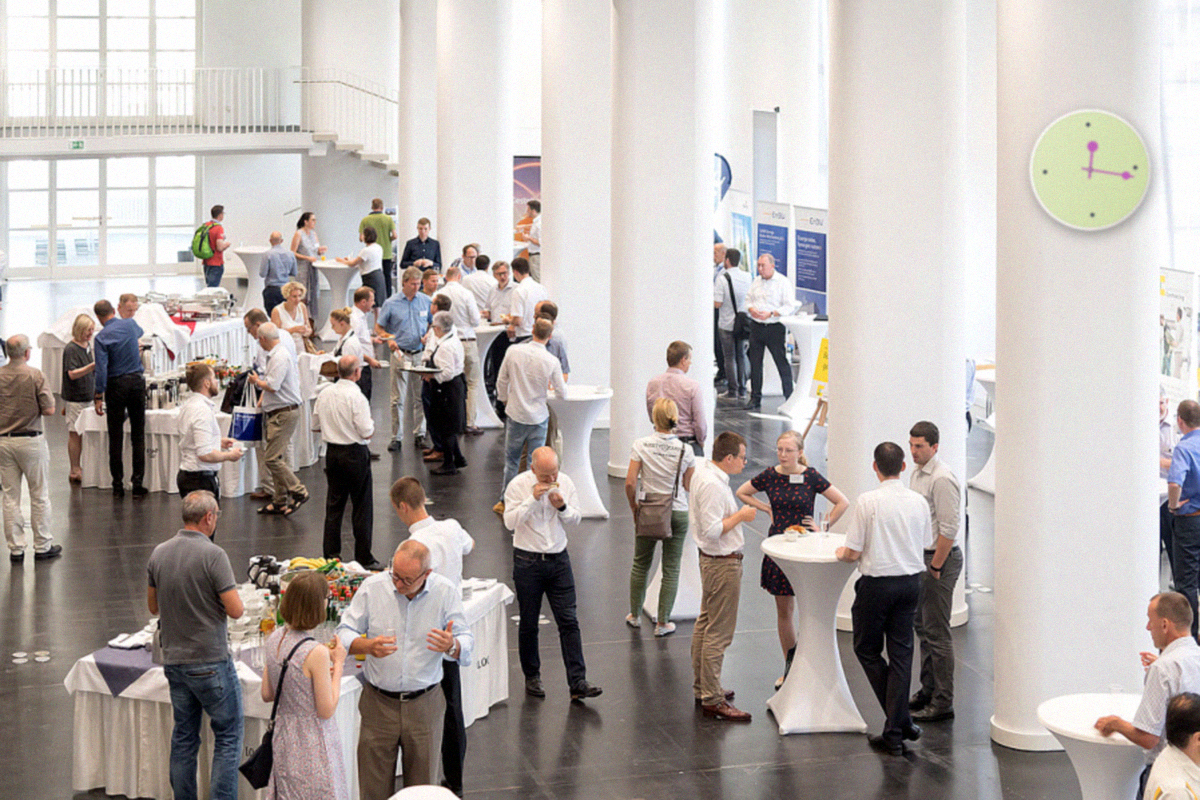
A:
**12:17**
